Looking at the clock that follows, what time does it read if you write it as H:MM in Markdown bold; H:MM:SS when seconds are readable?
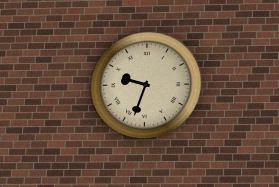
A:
**9:33**
